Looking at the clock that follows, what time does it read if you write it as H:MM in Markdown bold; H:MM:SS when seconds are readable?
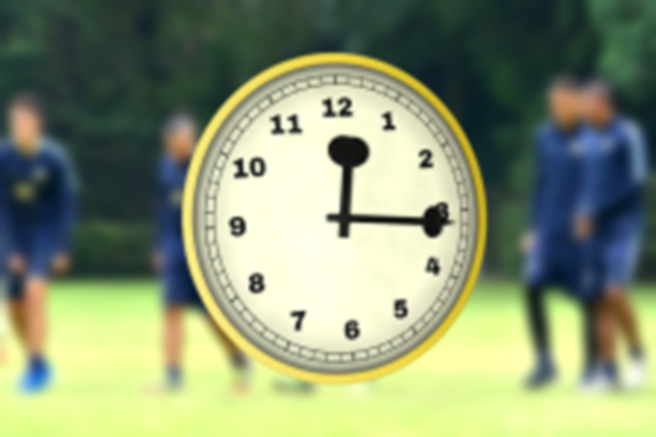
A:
**12:16**
